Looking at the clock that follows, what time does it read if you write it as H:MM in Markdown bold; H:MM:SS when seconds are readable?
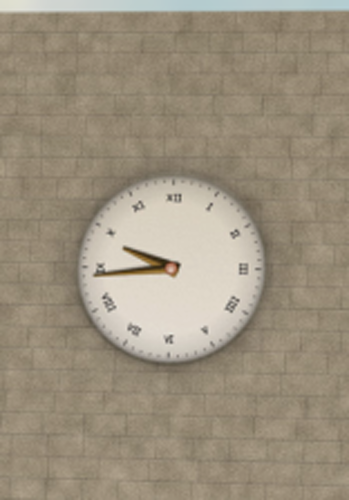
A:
**9:44**
